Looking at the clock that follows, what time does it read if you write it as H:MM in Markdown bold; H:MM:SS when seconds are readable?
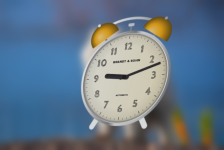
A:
**9:12**
